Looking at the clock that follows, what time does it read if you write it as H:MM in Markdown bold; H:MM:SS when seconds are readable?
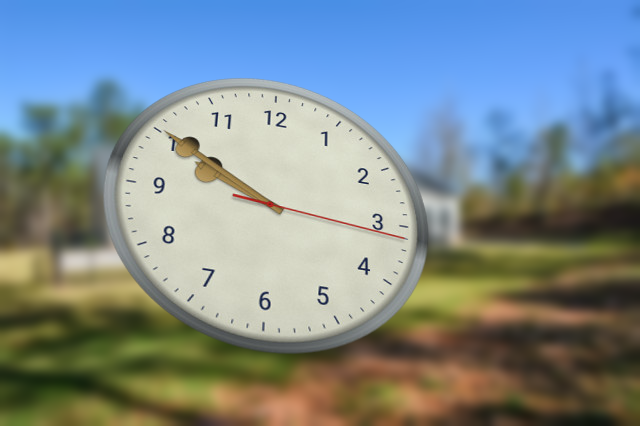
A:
**9:50:16**
